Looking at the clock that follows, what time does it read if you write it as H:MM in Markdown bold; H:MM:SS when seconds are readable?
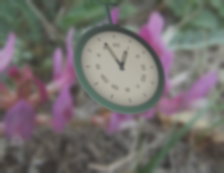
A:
**12:56**
